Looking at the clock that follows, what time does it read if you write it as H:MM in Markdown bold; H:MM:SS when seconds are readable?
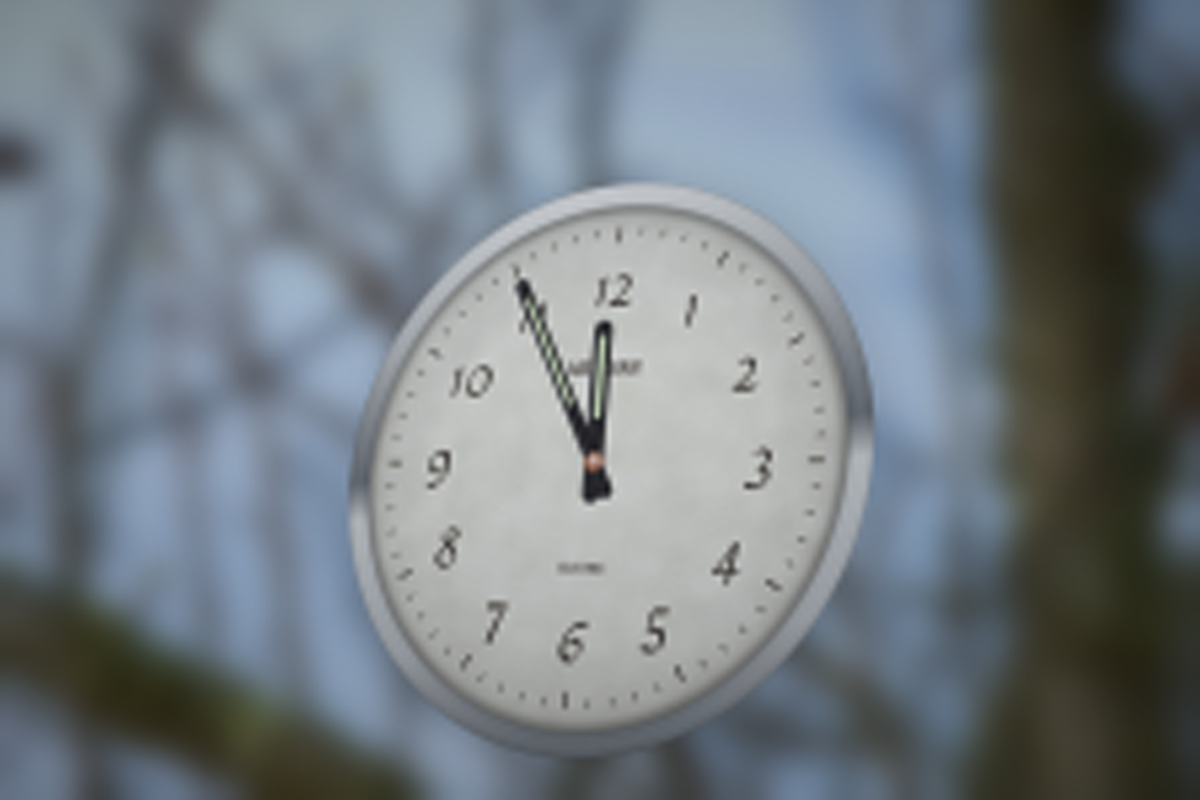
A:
**11:55**
